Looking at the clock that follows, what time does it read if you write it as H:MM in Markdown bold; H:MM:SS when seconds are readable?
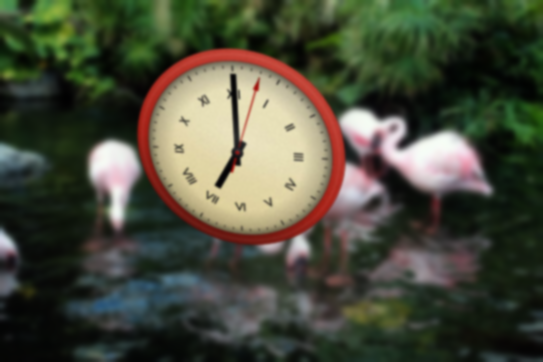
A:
**7:00:03**
